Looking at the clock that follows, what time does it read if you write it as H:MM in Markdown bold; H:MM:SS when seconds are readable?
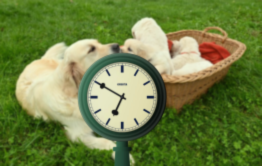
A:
**6:50**
